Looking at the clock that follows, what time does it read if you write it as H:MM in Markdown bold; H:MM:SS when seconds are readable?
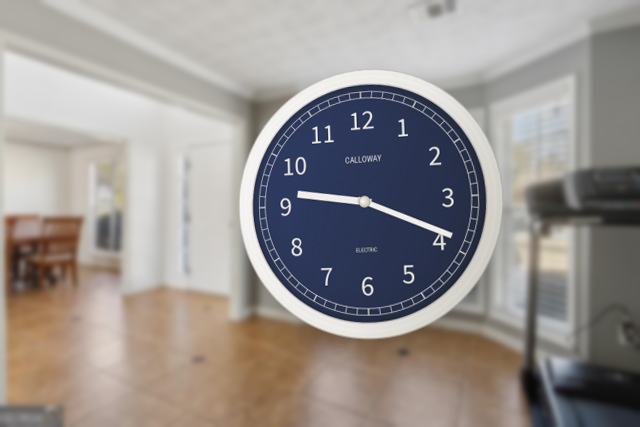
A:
**9:19**
